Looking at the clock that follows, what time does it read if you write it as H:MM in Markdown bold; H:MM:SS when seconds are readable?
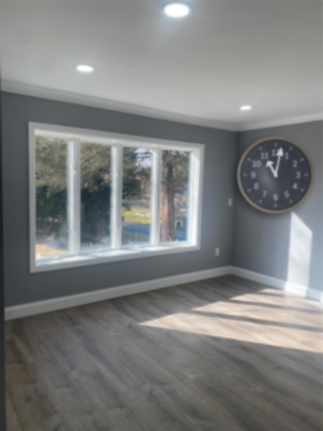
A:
**11:02**
